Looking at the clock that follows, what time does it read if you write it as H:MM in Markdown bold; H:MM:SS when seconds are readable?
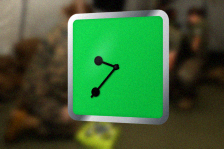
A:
**9:37**
